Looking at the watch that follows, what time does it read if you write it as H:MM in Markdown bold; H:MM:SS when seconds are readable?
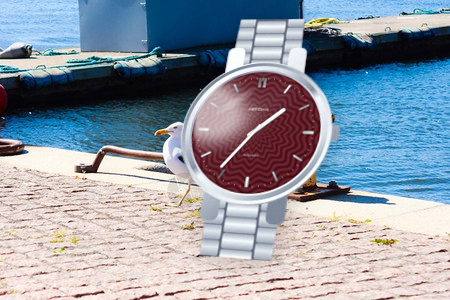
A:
**1:36**
